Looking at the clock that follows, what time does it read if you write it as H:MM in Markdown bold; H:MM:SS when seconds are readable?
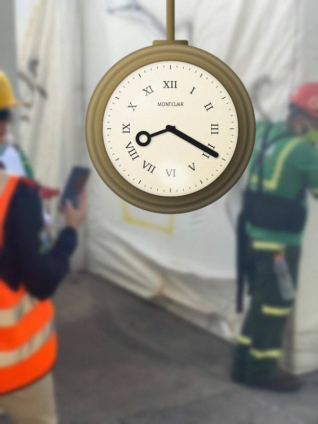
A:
**8:20**
